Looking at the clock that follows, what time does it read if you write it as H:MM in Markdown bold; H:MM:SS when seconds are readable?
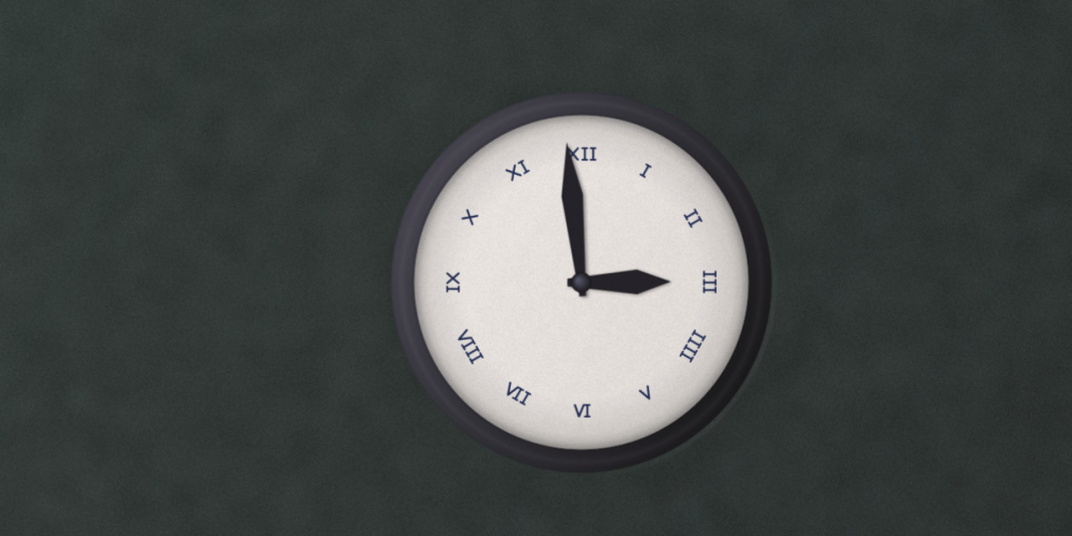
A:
**2:59**
